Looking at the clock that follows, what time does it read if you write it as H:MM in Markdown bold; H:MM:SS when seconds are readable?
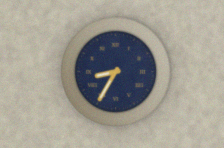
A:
**8:35**
